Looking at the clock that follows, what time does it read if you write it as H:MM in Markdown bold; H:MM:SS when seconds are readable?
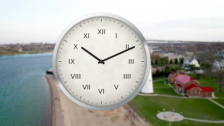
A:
**10:11**
